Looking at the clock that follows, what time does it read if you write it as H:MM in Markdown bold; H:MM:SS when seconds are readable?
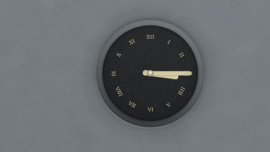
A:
**3:15**
